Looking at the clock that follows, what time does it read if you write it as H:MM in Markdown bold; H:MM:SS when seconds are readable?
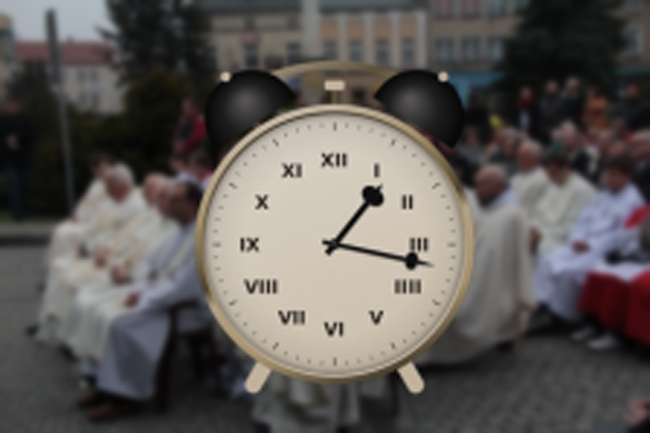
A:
**1:17**
